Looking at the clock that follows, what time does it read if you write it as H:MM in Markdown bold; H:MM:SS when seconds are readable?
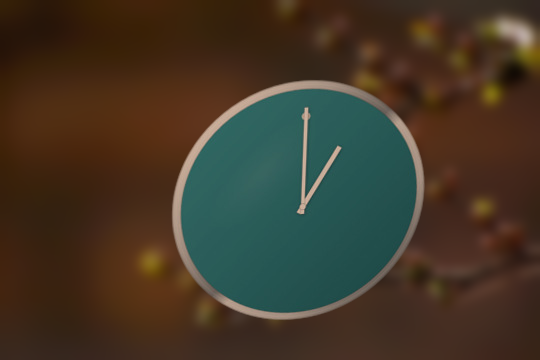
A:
**1:00**
